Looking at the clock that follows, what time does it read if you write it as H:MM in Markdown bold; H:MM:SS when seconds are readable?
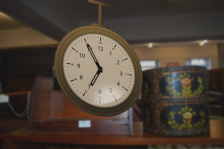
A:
**6:55**
